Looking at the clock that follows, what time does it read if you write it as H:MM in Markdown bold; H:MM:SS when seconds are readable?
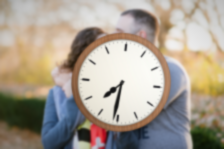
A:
**7:31**
